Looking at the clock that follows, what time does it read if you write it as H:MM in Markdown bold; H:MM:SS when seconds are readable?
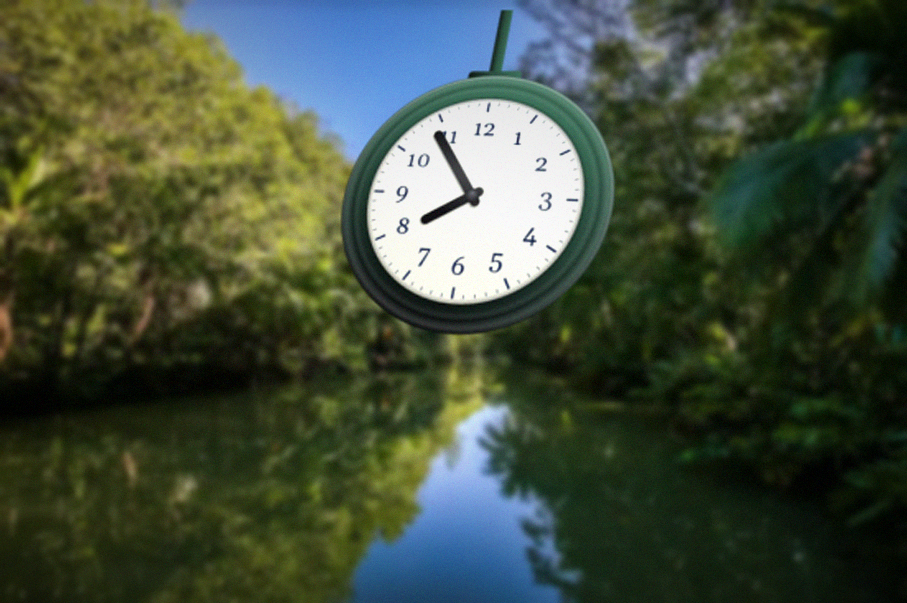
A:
**7:54**
